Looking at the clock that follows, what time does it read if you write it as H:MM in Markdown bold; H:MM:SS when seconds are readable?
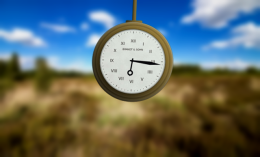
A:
**6:16**
